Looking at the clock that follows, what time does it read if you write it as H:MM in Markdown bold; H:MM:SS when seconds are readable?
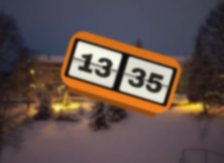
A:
**13:35**
